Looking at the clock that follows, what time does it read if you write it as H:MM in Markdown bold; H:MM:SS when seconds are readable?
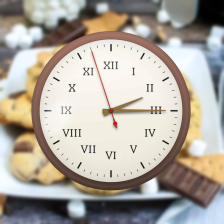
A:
**2:14:57**
